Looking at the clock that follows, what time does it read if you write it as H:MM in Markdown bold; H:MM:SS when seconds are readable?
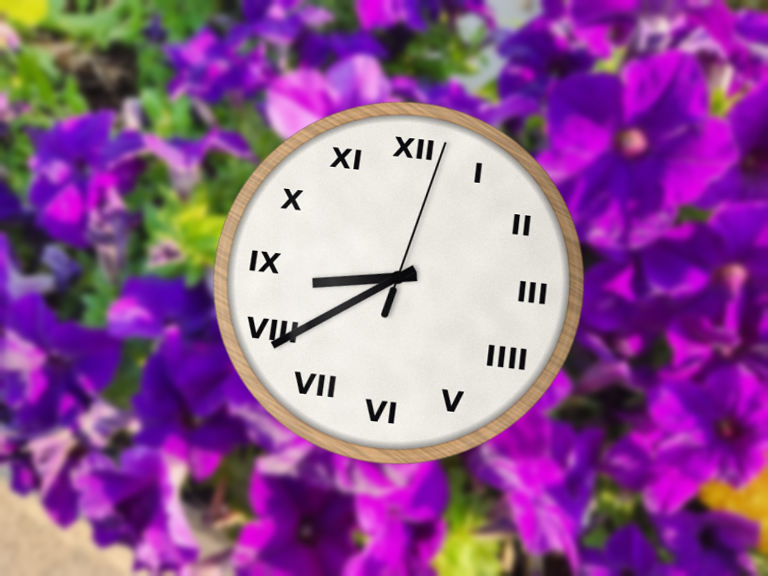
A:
**8:39:02**
